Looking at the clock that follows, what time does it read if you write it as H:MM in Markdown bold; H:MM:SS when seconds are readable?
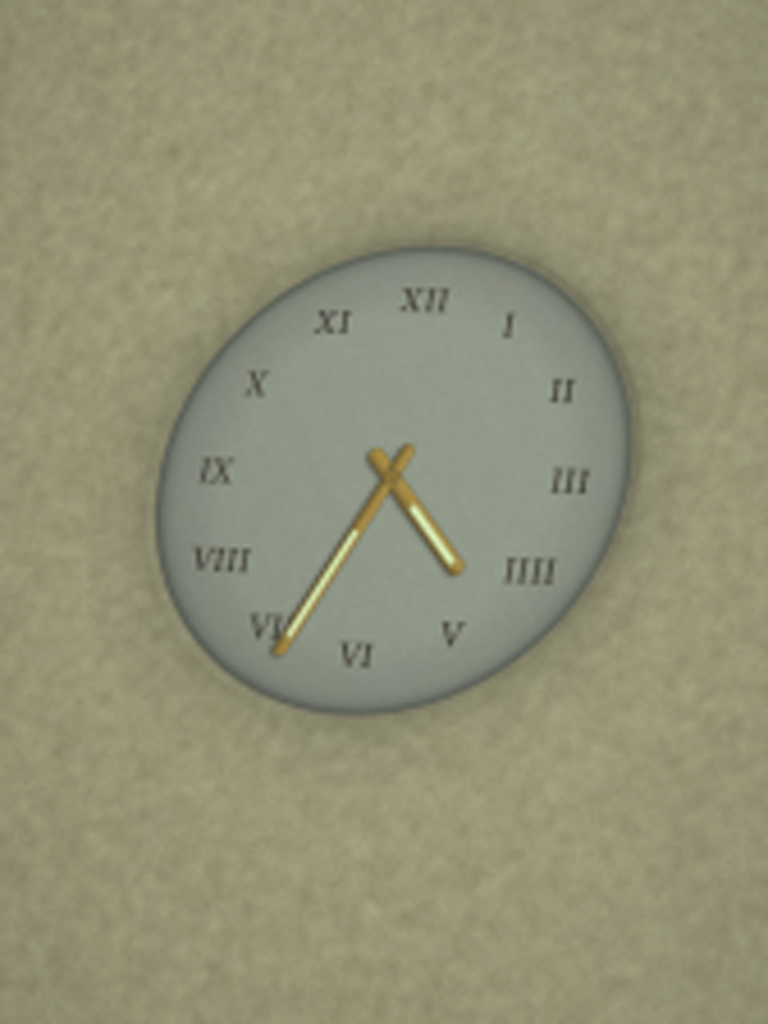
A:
**4:34**
